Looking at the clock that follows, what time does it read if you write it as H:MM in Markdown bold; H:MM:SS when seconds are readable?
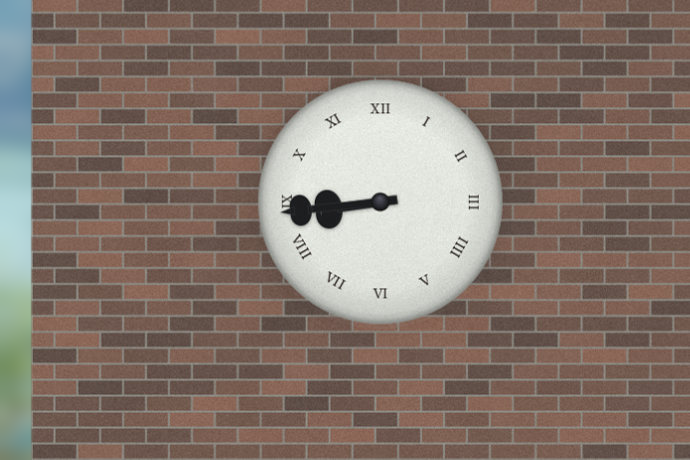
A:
**8:44**
